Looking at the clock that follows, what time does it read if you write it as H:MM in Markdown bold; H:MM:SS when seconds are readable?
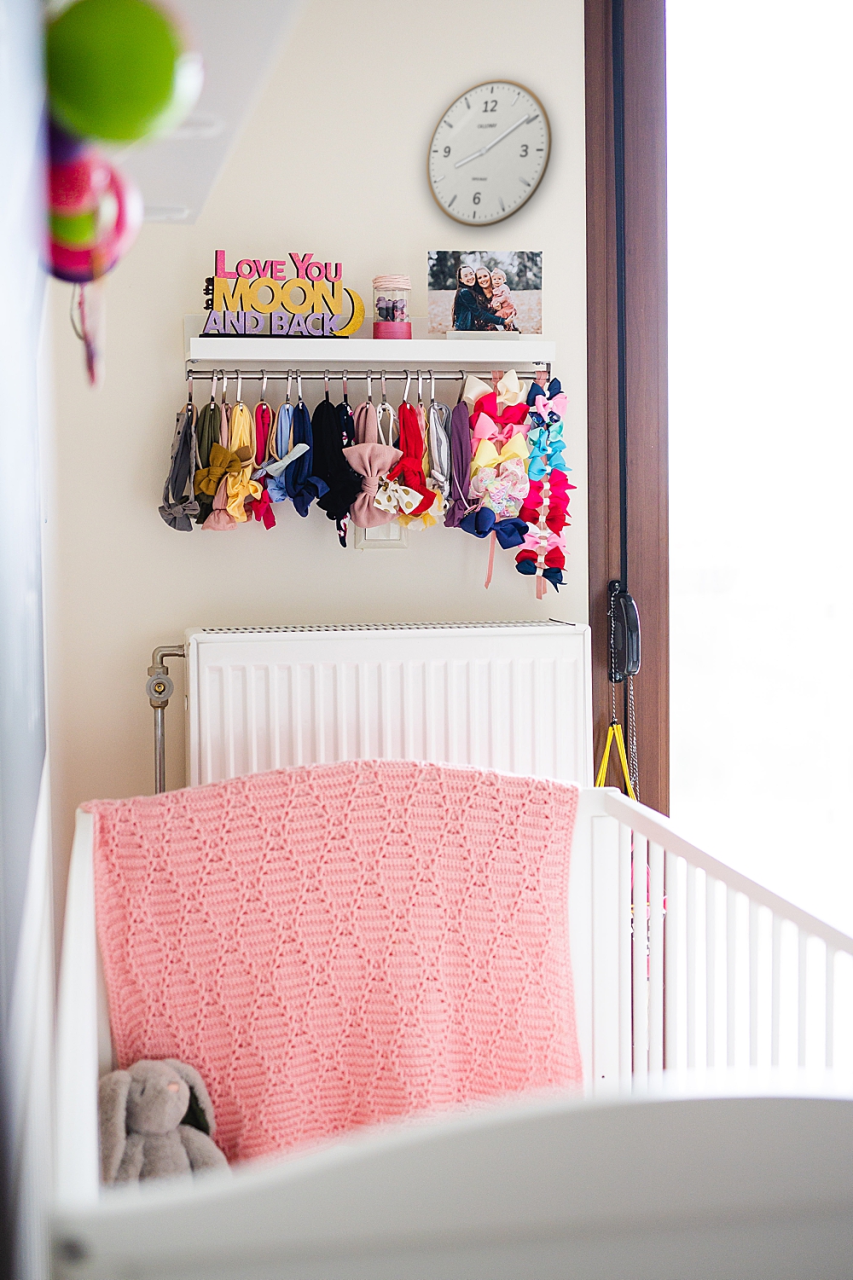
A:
**8:09**
